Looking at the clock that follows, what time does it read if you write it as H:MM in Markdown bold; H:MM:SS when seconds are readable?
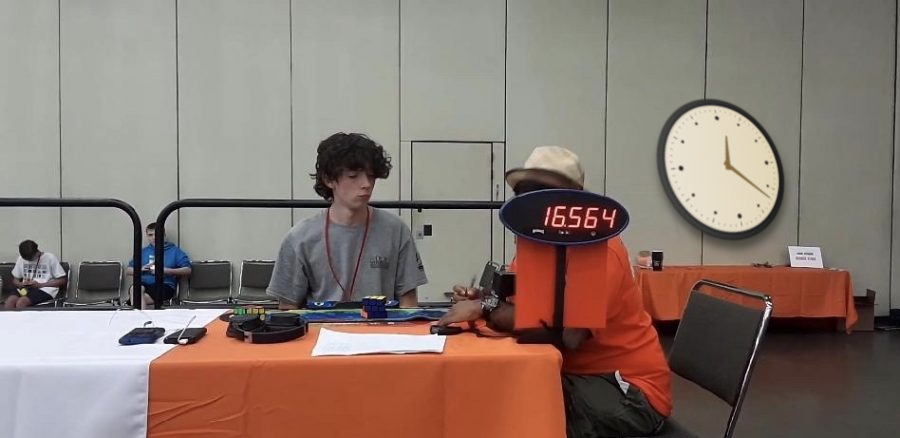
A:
**12:22**
